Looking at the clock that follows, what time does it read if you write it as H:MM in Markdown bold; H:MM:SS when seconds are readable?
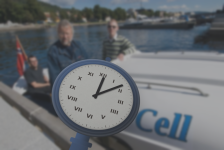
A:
**12:08**
